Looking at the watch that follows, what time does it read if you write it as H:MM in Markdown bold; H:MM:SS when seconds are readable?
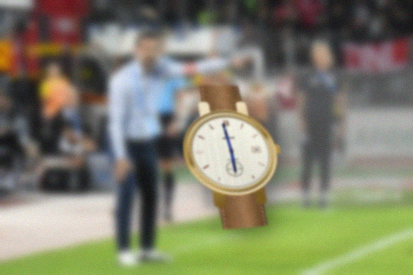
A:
**5:59**
